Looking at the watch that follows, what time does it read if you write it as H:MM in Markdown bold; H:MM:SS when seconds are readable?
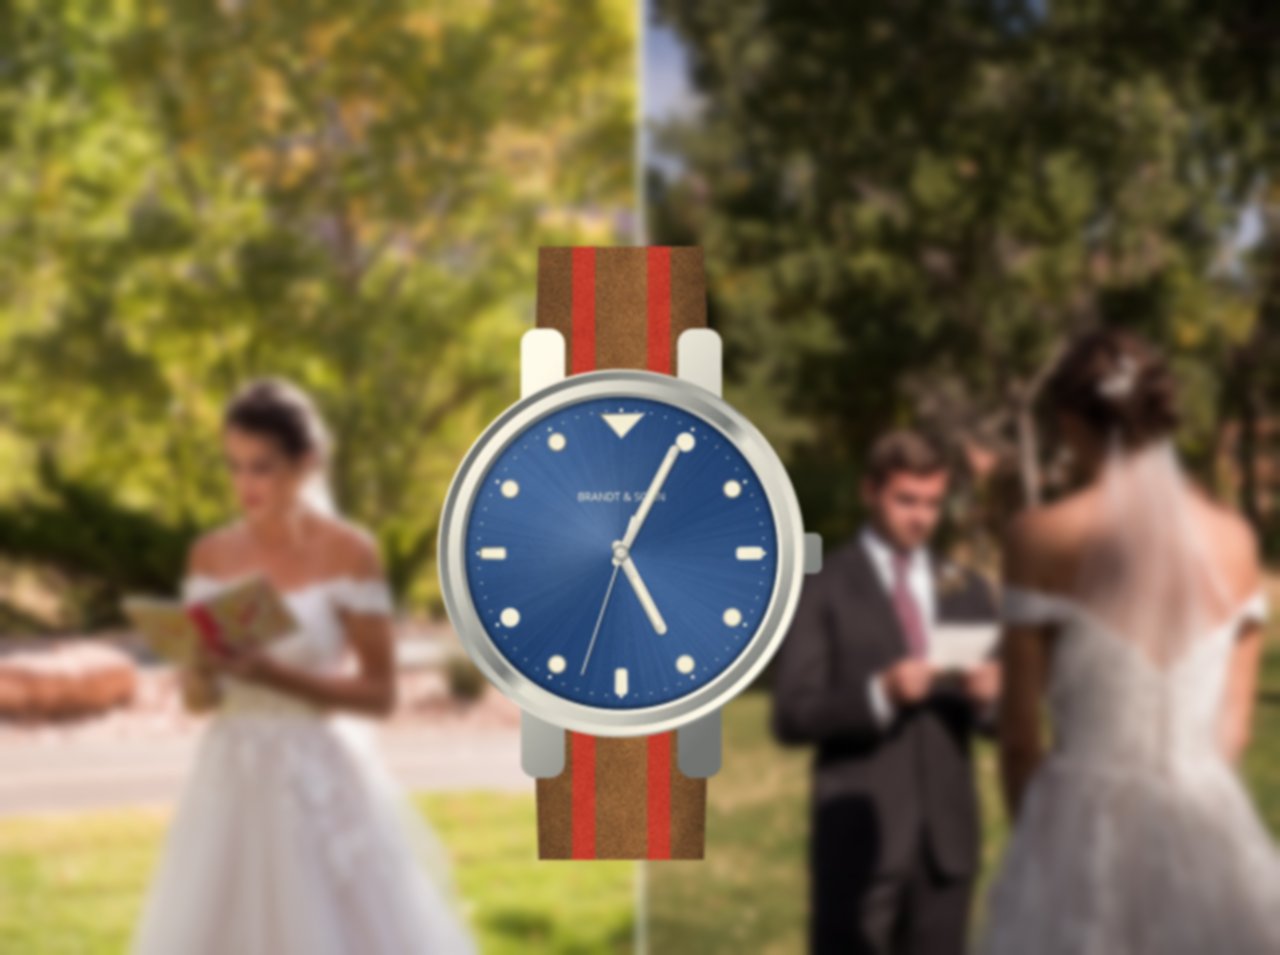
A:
**5:04:33**
